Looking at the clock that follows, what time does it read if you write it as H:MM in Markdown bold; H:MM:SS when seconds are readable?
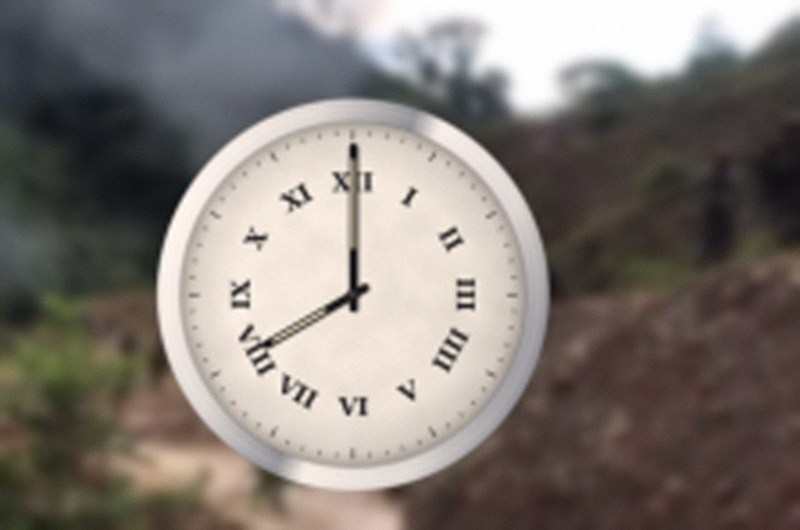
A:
**8:00**
